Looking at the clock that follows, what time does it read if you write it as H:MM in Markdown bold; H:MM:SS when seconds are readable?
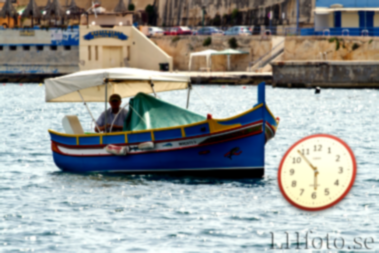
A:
**5:53**
